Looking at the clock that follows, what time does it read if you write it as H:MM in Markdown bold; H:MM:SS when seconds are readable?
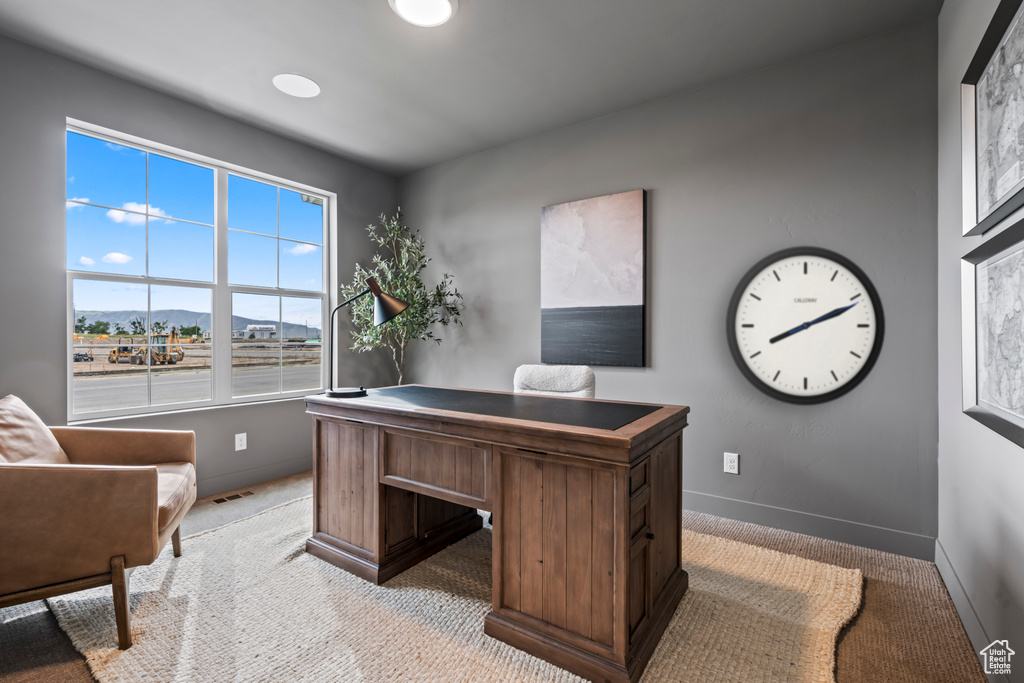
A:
**8:11:11**
